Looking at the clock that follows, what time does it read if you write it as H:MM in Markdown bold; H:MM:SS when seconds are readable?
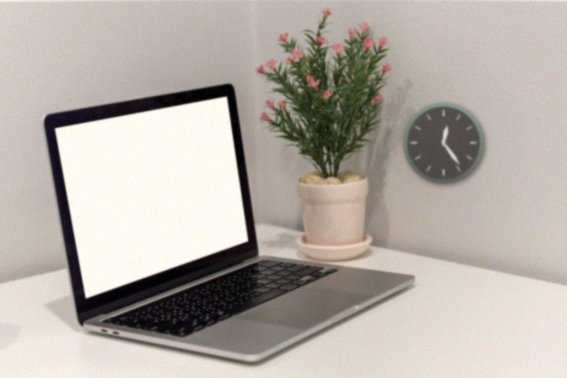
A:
**12:24**
